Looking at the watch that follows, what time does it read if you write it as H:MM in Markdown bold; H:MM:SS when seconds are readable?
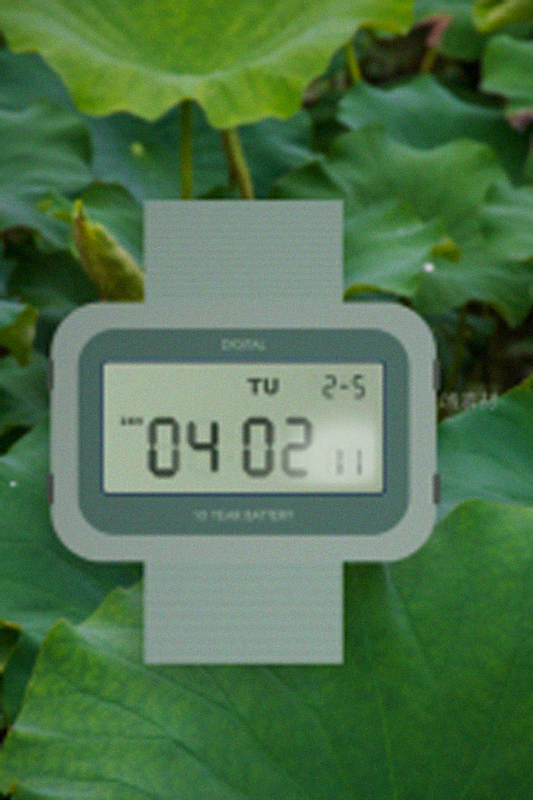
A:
**4:02:11**
